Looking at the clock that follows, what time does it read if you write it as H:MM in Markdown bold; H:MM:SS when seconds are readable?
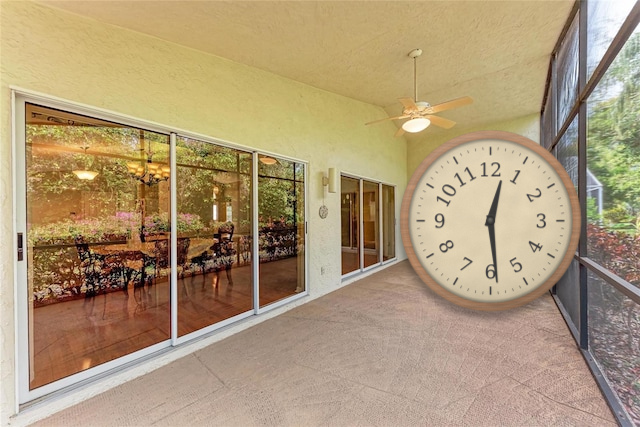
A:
**12:29**
